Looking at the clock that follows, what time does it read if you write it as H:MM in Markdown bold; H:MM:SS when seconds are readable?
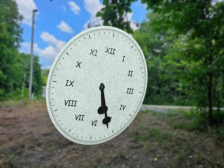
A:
**5:26**
